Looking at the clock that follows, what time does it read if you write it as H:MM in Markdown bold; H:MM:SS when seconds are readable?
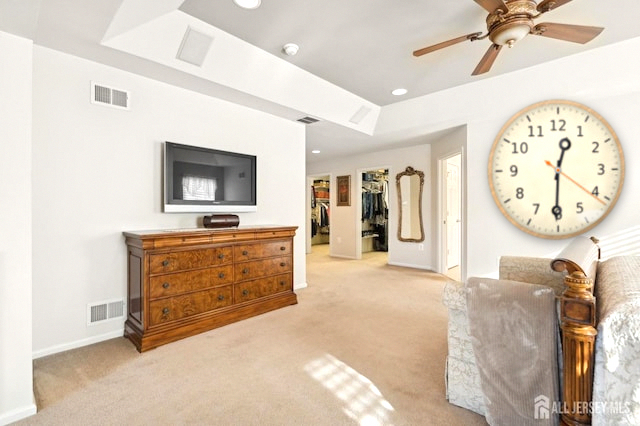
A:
**12:30:21**
